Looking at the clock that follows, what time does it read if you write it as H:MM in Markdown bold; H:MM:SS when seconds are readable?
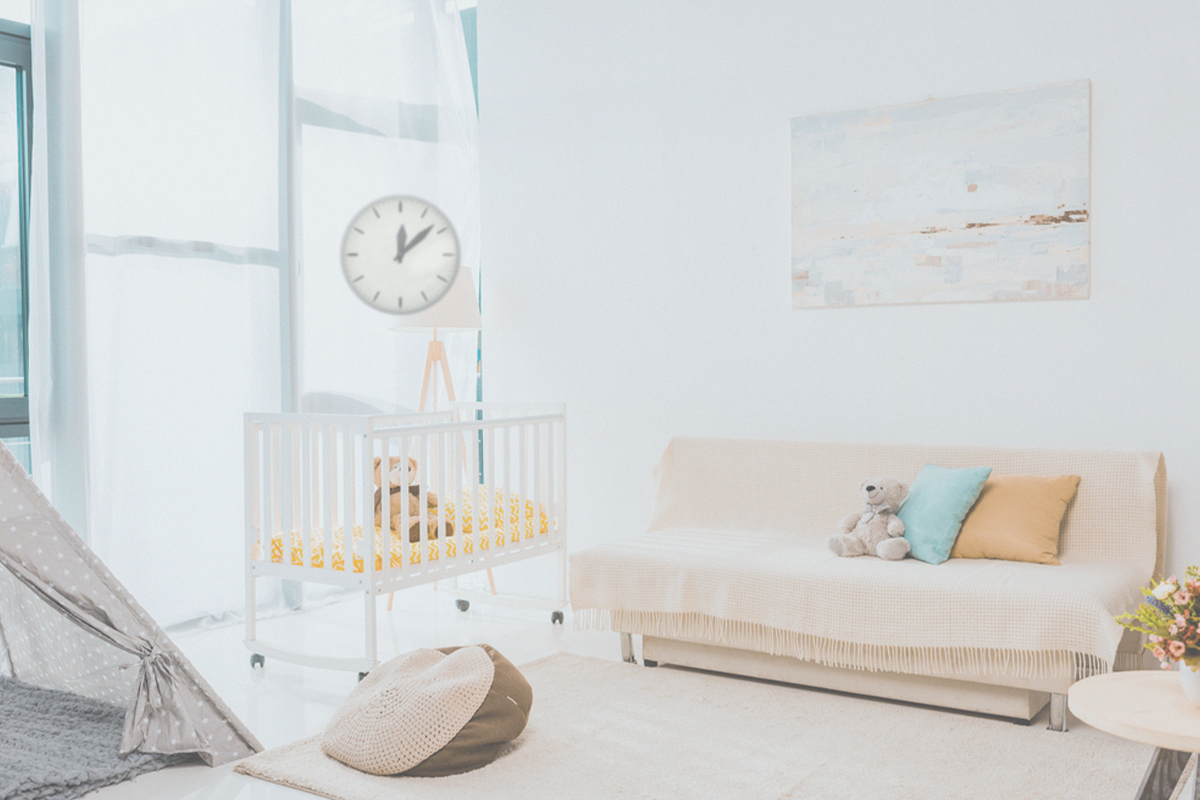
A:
**12:08**
